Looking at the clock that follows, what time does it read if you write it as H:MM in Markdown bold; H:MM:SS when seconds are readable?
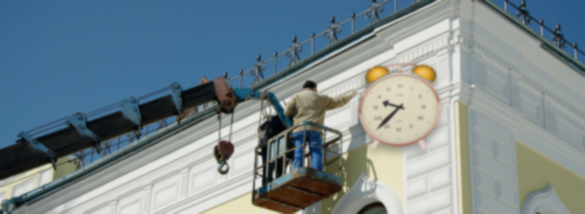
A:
**9:37**
